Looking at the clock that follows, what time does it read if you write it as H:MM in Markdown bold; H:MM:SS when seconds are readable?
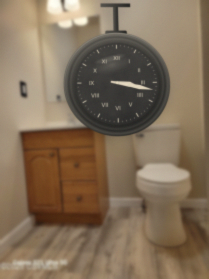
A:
**3:17**
